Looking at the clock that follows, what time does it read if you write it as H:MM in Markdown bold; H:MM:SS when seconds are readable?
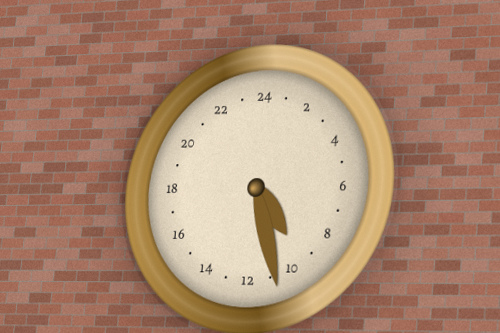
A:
**9:27**
